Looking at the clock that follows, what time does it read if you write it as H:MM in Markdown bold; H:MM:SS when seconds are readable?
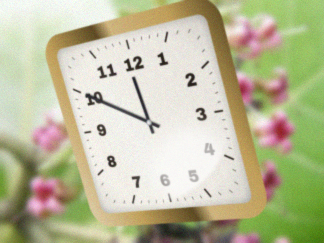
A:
**11:50**
